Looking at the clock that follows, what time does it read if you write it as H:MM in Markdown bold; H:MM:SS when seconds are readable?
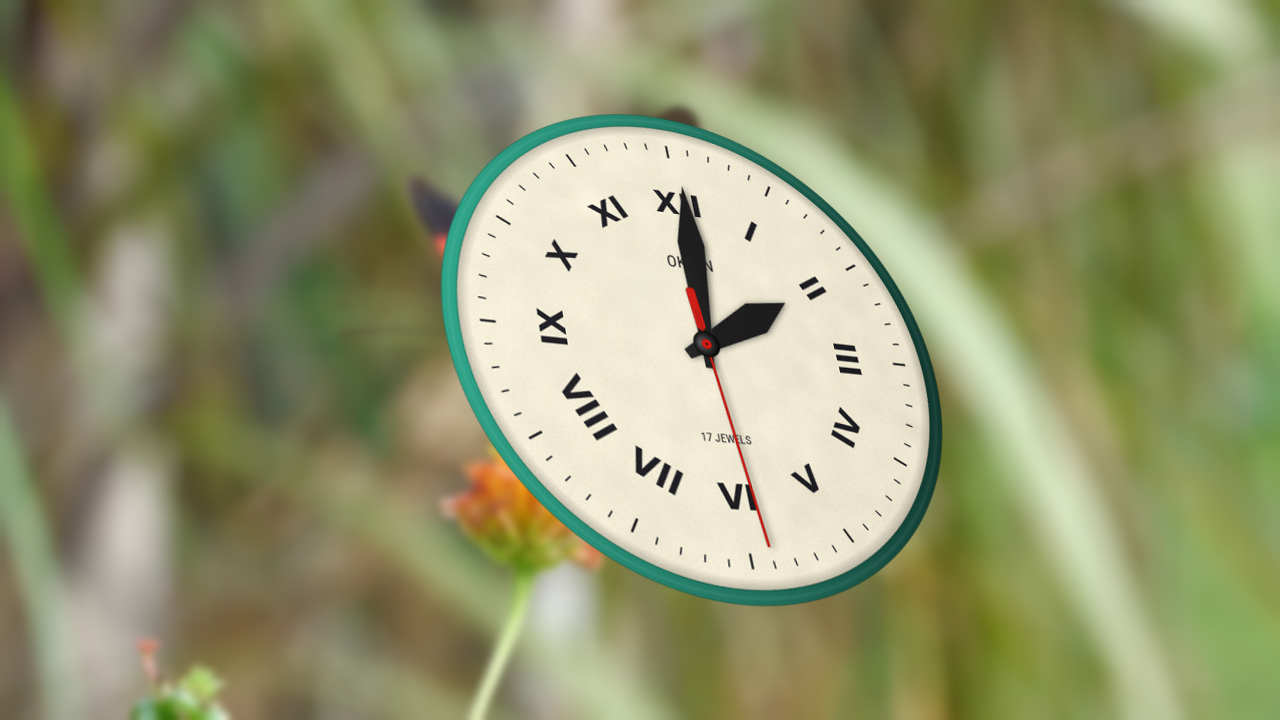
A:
**2:00:29**
